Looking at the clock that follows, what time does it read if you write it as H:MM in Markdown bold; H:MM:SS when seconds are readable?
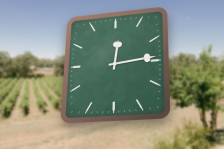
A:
**12:14**
